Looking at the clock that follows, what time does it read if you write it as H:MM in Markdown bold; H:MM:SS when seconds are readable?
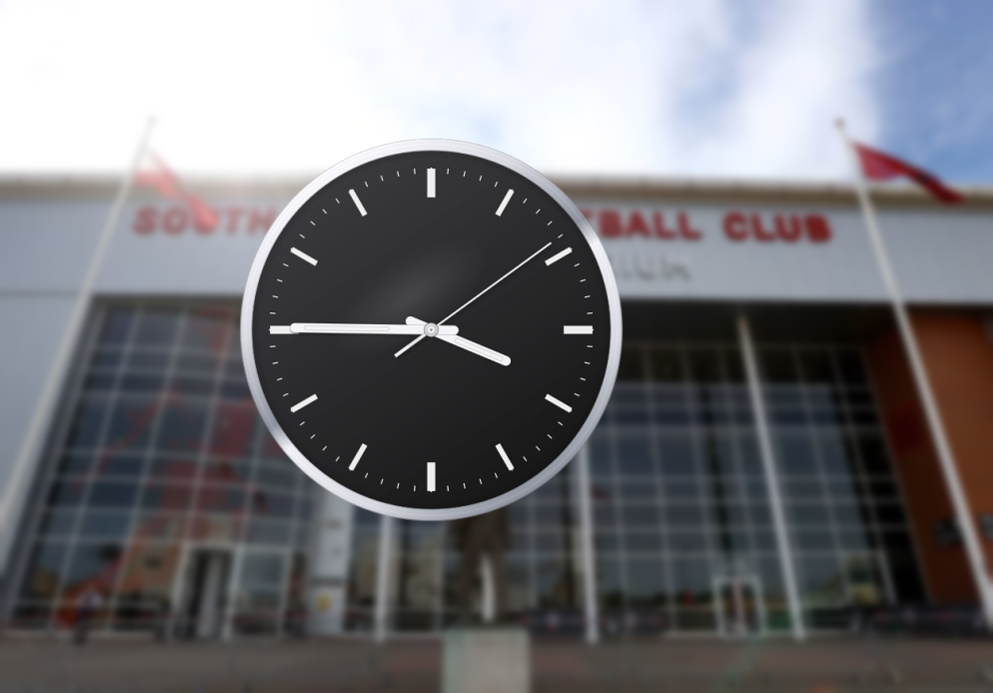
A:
**3:45:09**
